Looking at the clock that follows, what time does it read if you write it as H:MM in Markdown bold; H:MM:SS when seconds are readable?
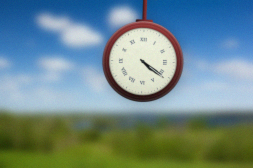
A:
**4:21**
